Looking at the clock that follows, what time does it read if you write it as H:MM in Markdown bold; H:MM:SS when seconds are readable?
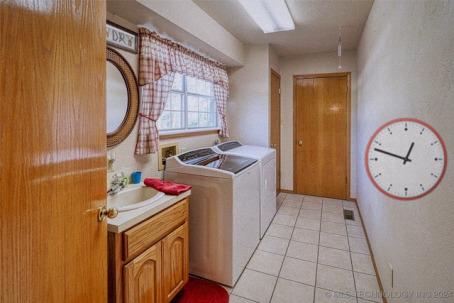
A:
**12:48**
